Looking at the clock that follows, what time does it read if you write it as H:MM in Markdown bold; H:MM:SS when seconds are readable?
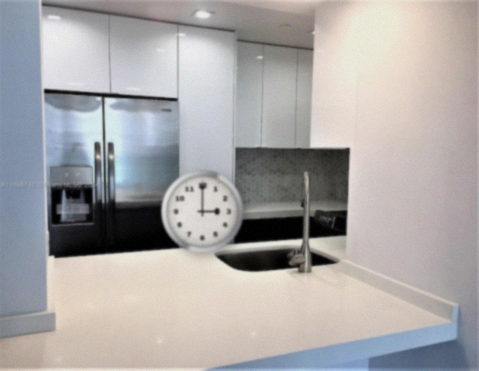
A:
**3:00**
